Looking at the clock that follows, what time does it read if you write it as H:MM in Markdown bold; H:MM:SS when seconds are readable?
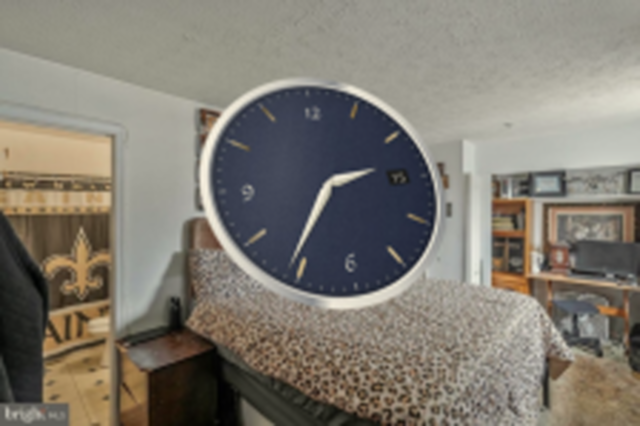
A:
**2:36**
